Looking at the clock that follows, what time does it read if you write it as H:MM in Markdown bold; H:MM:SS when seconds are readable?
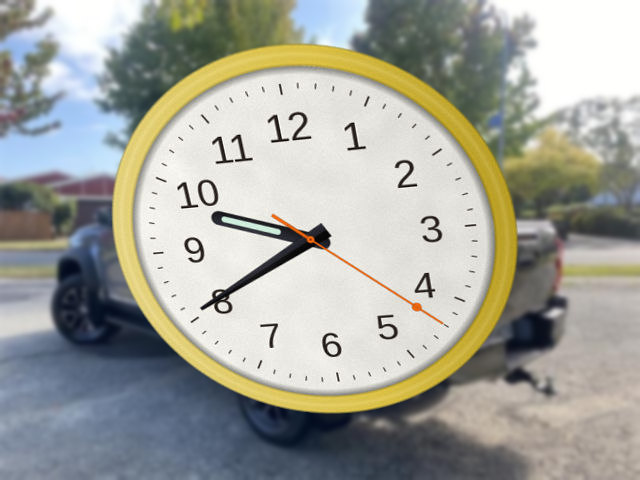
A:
**9:40:22**
